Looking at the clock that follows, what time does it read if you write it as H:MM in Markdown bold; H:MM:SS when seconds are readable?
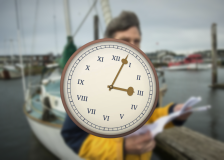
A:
**3:03**
